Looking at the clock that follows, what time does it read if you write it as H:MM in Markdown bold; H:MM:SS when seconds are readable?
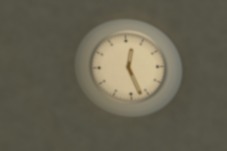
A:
**12:27**
